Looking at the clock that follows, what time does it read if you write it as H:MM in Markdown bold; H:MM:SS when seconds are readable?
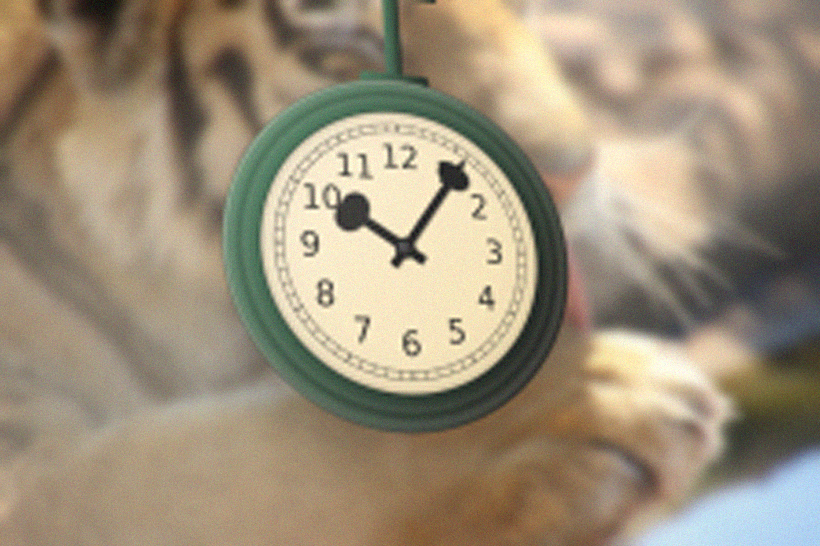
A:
**10:06**
